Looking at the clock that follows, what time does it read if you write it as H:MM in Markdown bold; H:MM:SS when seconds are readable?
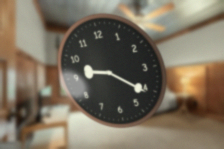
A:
**9:21**
